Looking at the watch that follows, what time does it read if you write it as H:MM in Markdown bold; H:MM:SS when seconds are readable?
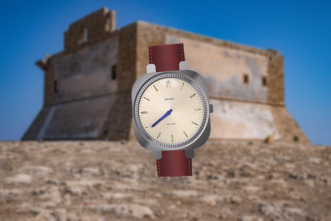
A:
**7:39**
